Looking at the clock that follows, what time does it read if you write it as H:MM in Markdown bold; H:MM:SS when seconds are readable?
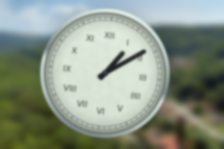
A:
**1:09**
